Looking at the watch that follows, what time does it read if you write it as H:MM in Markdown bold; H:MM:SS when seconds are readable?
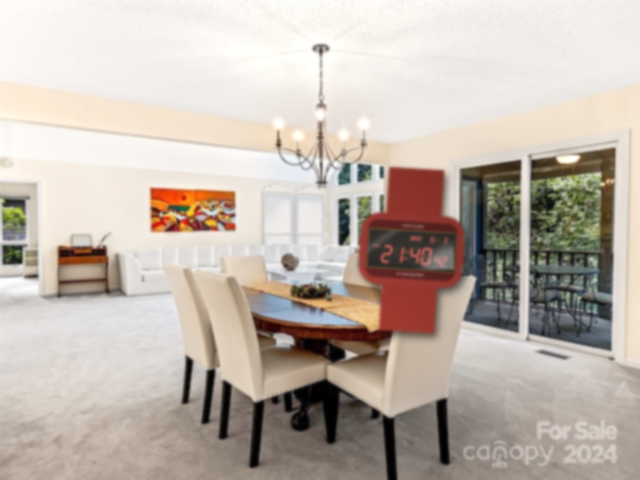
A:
**21:40**
